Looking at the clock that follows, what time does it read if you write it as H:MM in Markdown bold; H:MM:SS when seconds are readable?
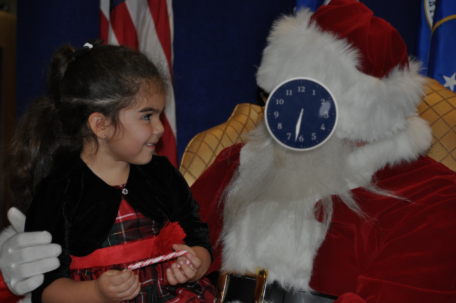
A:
**6:32**
